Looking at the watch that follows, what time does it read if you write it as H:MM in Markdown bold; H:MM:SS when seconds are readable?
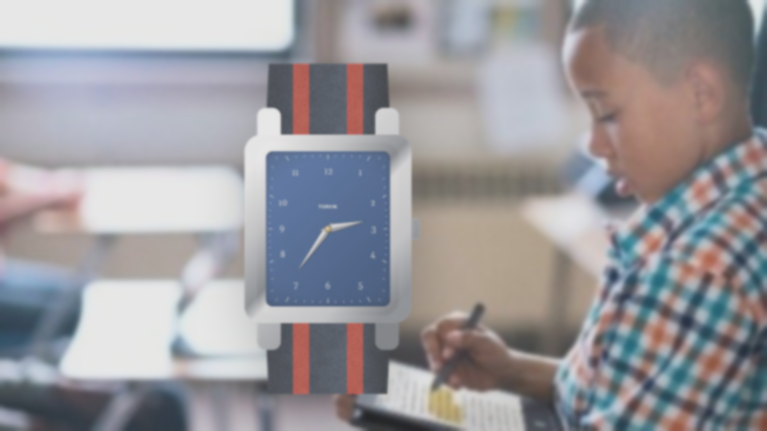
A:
**2:36**
